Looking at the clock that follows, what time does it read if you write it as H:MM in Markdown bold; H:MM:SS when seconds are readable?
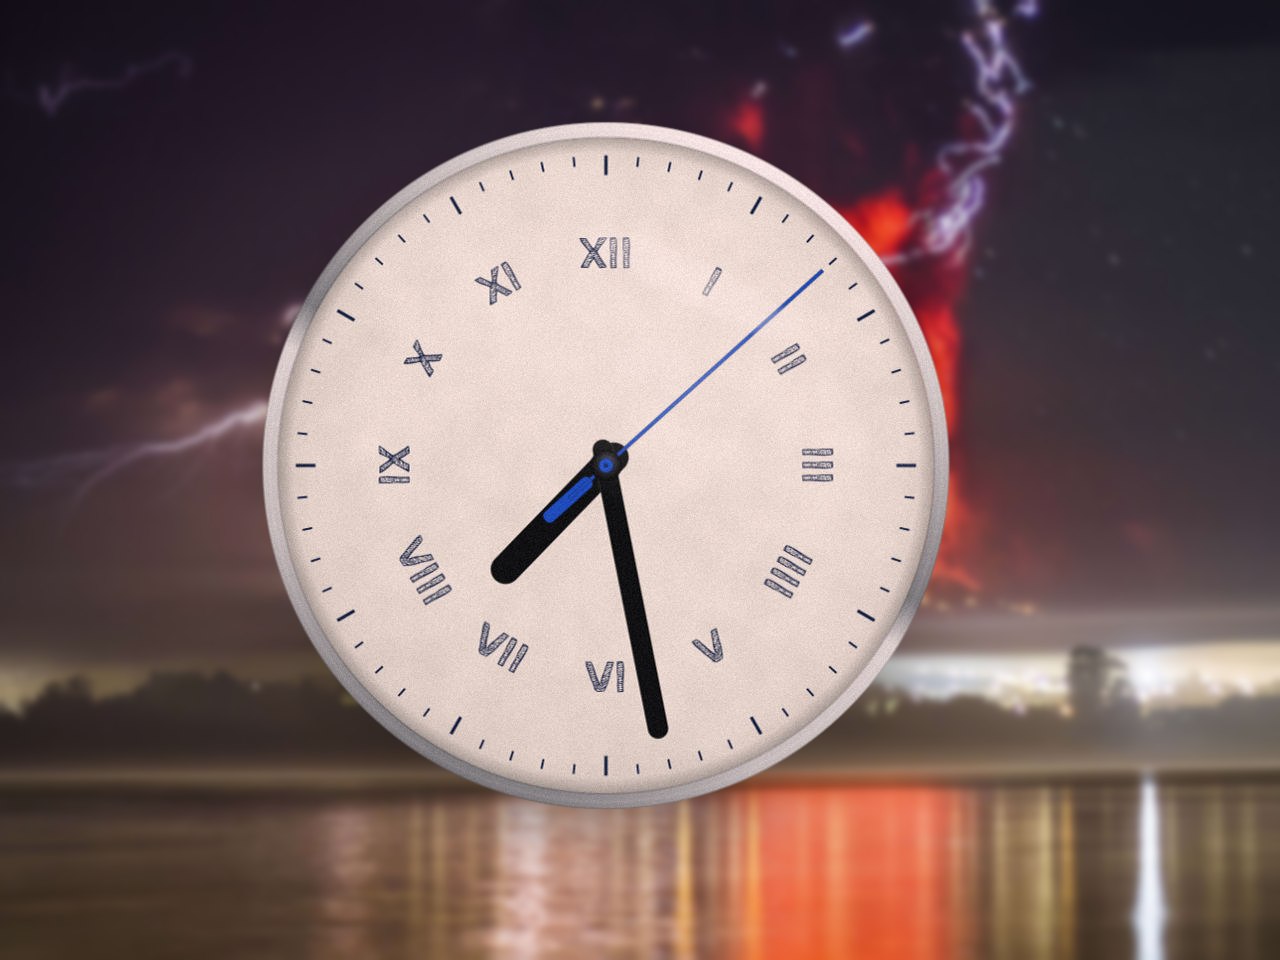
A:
**7:28:08**
